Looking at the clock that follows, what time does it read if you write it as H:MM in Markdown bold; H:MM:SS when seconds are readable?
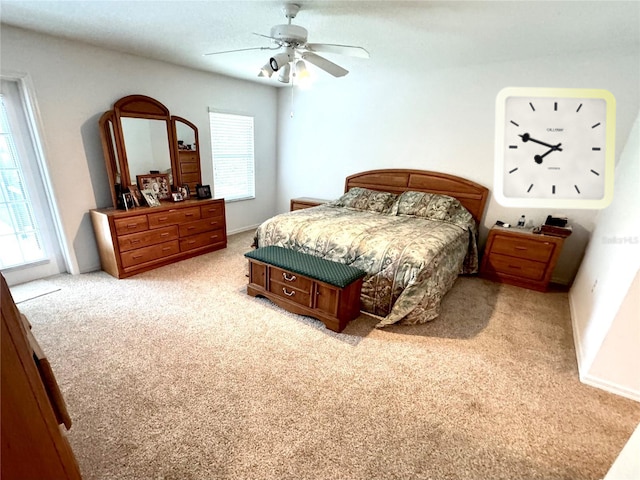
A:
**7:48**
